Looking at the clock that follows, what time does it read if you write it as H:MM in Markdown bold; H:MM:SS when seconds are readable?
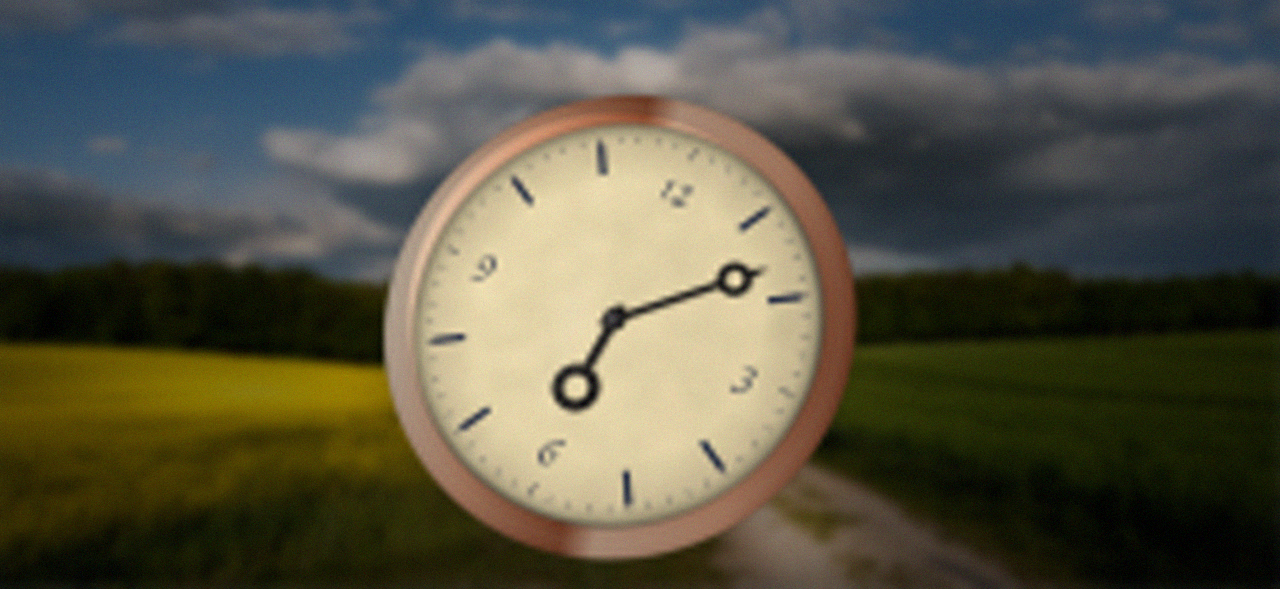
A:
**6:08**
